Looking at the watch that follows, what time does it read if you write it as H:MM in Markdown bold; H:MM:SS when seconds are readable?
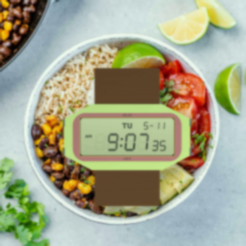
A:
**9:07:35**
